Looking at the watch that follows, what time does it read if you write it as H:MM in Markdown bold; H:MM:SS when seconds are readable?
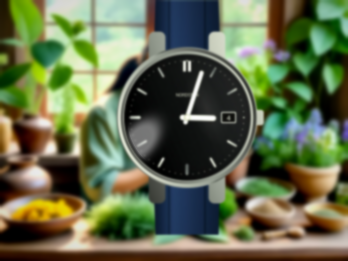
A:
**3:03**
